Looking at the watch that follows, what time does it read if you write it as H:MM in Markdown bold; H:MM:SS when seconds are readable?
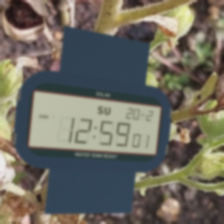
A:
**12:59:01**
